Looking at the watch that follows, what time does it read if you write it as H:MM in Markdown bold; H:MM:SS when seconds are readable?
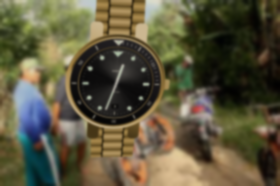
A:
**12:33**
